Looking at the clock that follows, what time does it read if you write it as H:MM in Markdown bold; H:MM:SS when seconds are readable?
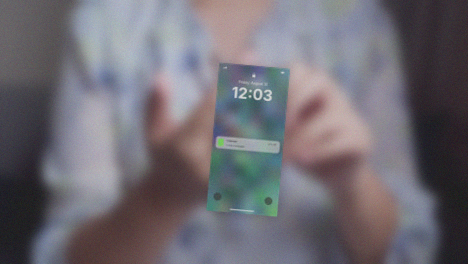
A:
**12:03**
